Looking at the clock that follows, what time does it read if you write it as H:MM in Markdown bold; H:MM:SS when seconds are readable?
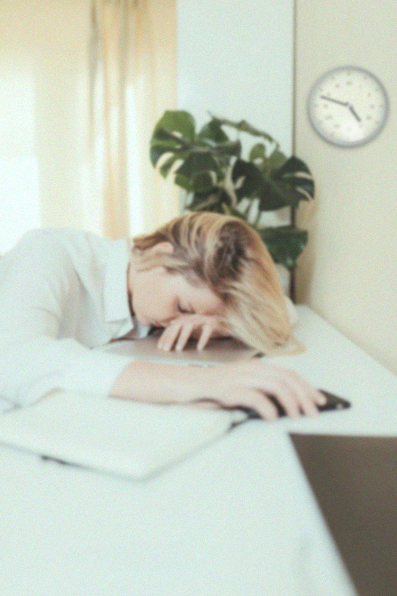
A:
**4:48**
